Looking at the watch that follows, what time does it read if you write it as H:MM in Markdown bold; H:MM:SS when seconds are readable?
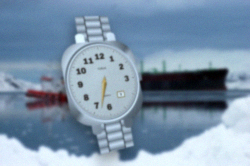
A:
**6:33**
